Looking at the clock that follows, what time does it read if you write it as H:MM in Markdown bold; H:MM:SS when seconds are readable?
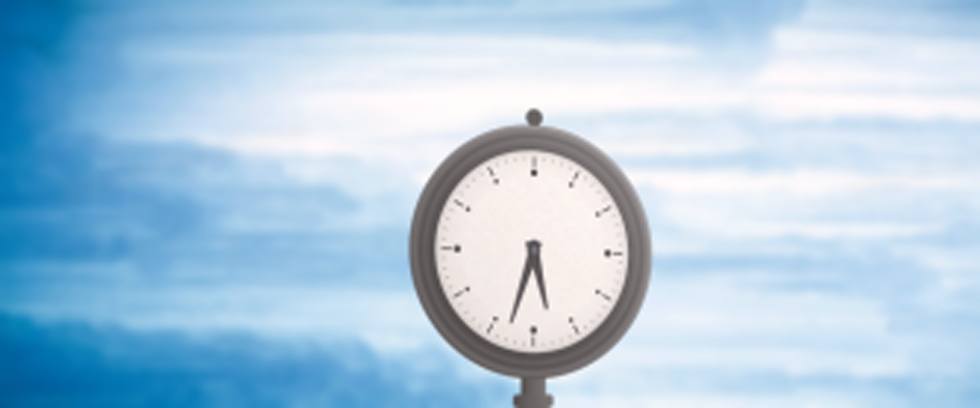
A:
**5:33**
